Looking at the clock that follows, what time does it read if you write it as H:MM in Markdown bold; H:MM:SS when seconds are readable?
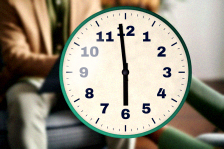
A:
**5:59**
